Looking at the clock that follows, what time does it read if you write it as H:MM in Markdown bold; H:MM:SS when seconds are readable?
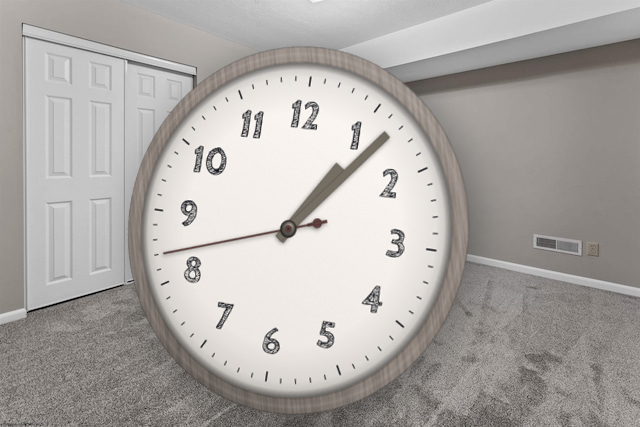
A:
**1:06:42**
